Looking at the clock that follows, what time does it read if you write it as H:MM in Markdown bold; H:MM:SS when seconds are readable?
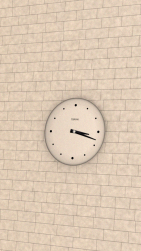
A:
**3:18**
